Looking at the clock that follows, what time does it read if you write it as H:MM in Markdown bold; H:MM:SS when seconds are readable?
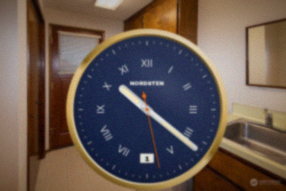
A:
**10:21:28**
